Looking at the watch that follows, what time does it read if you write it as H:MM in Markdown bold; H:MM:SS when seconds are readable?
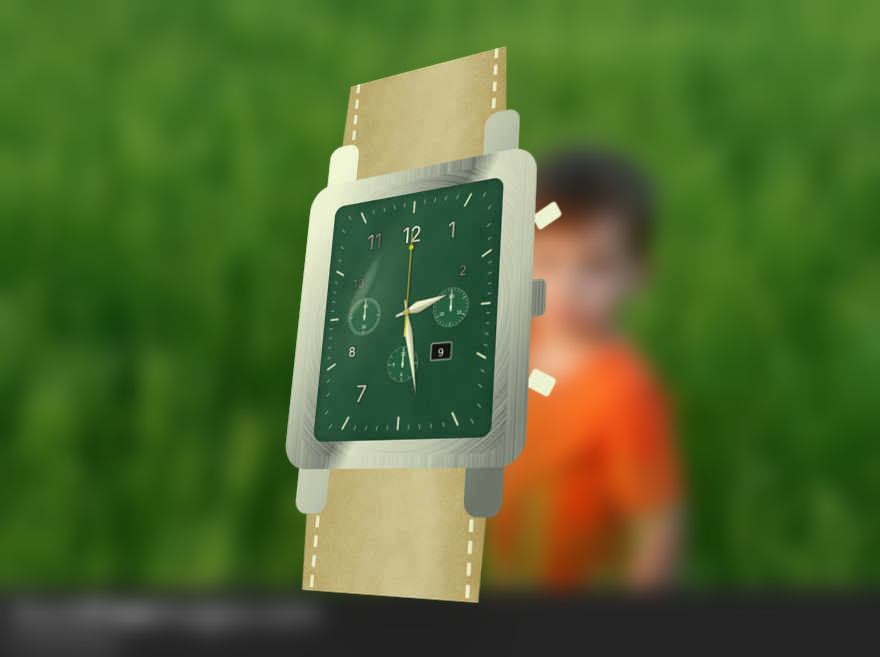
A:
**2:28**
